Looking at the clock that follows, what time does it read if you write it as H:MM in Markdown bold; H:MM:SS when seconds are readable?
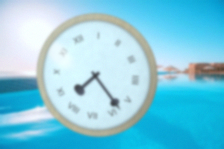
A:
**8:28**
